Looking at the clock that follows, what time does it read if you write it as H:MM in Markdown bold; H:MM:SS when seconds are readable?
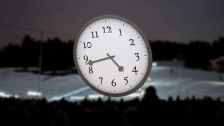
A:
**4:43**
